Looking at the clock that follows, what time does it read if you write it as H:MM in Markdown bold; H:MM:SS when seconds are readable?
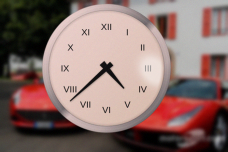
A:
**4:38**
